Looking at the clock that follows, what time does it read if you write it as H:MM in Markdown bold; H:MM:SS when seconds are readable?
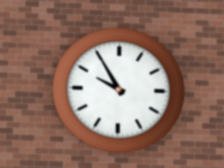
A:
**9:55**
